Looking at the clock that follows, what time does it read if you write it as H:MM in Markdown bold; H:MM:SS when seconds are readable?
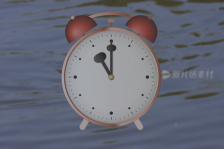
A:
**11:00**
